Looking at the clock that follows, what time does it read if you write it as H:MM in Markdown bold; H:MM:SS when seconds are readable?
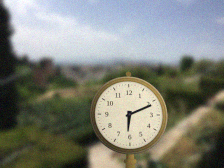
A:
**6:11**
